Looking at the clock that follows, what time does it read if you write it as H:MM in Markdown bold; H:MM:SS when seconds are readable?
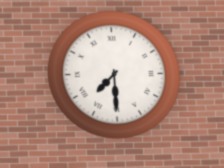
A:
**7:30**
